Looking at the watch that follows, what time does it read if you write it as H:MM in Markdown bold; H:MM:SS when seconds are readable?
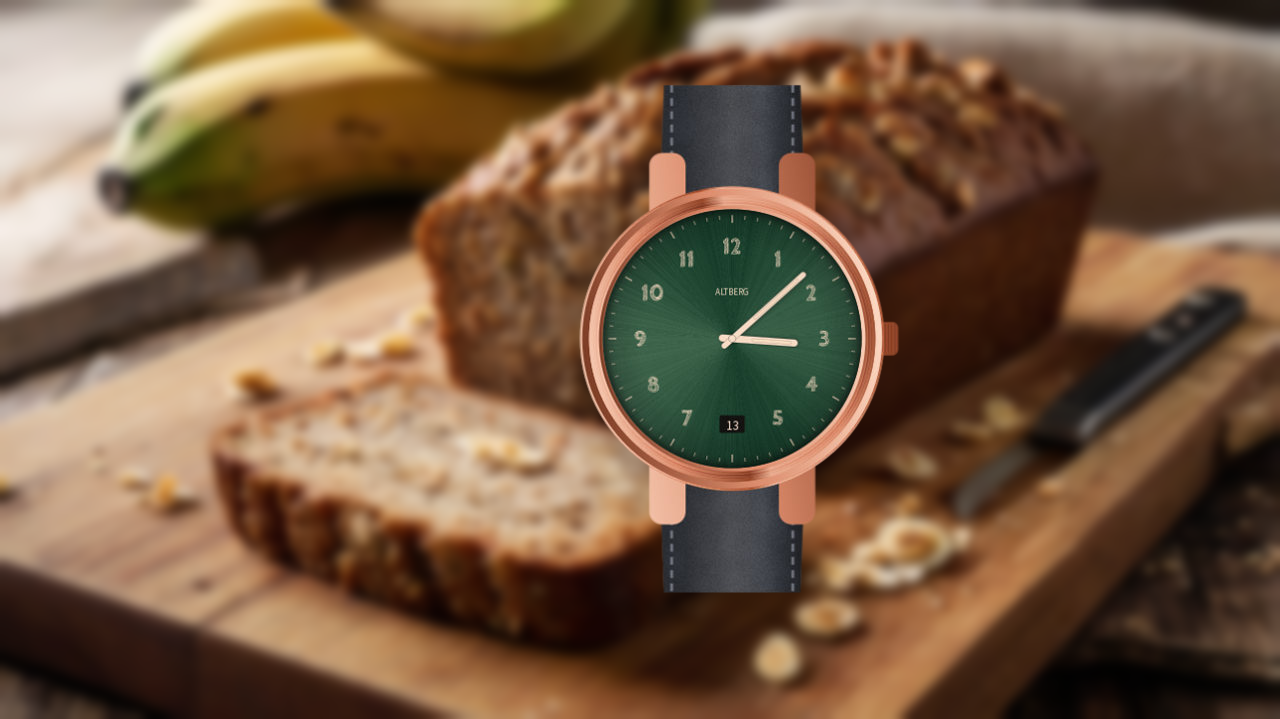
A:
**3:08**
